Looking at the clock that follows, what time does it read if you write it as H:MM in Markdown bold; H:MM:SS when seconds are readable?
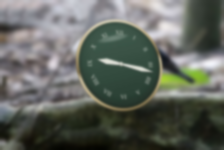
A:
**9:17**
